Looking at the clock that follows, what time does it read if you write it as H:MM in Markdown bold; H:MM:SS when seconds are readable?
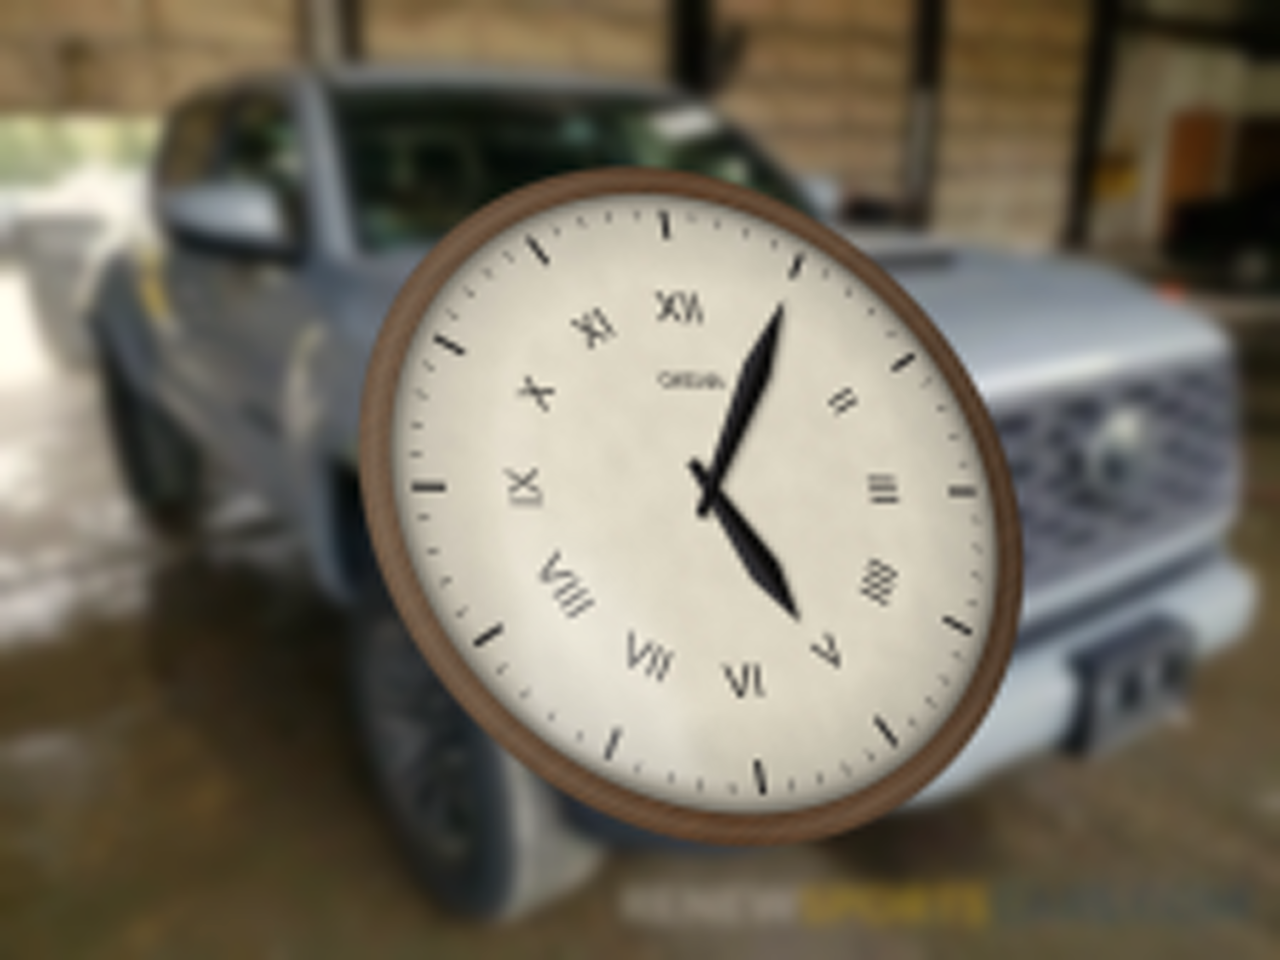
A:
**5:05**
